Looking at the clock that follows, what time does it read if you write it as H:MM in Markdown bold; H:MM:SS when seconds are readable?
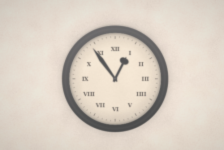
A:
**12:54**
